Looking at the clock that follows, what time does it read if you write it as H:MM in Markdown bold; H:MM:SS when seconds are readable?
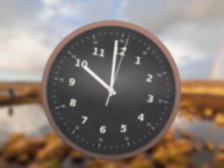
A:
**9:59:01**
